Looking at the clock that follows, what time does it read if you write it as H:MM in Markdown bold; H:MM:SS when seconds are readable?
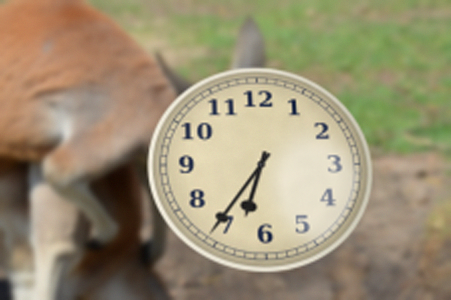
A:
**6:36**
